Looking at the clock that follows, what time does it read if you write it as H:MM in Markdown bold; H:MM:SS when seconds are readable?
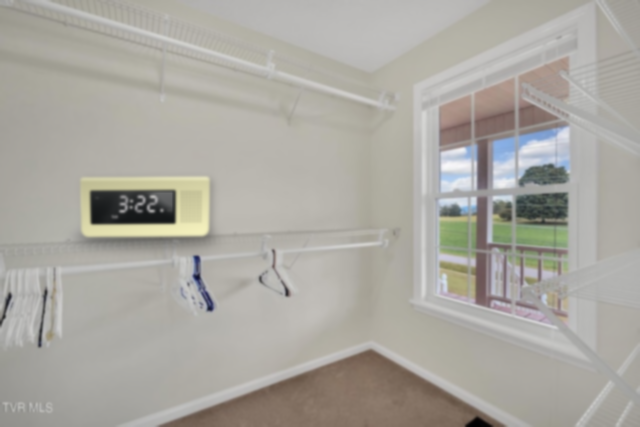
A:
**3:22**
